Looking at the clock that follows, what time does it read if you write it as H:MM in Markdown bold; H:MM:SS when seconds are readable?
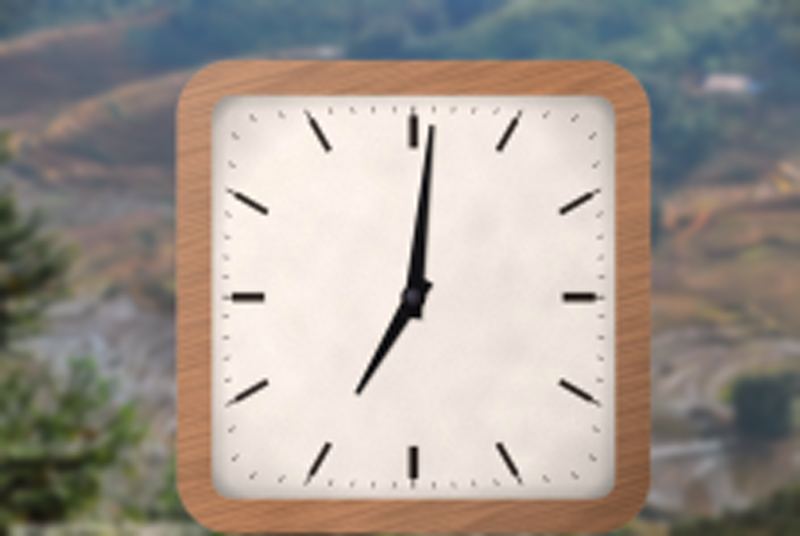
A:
**7:01**
